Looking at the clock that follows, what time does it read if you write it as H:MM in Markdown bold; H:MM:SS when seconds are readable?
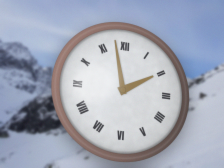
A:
**1:58**
